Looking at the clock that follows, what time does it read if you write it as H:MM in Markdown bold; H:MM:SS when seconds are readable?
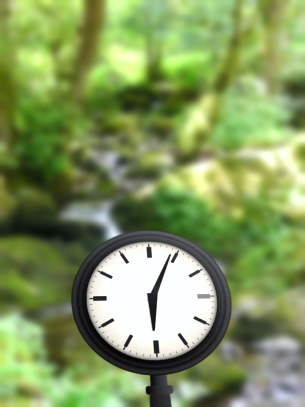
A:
**6:04**
